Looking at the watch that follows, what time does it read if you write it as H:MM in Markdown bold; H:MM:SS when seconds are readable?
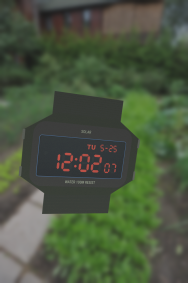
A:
**12:02:07**
